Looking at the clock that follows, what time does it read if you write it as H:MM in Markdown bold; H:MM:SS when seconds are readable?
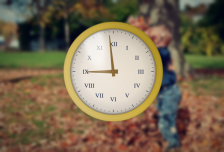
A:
**8:59**
